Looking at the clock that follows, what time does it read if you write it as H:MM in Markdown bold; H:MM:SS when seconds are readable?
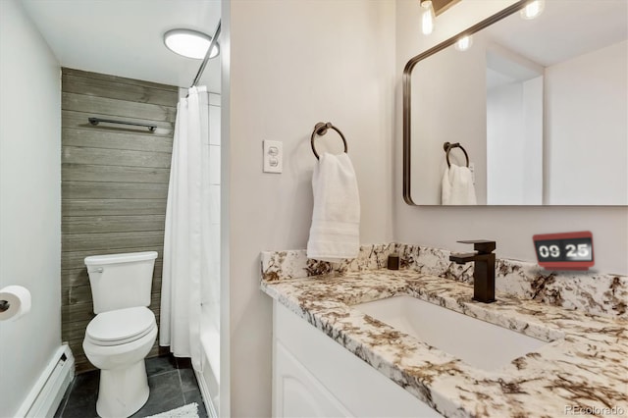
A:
**9:25**
